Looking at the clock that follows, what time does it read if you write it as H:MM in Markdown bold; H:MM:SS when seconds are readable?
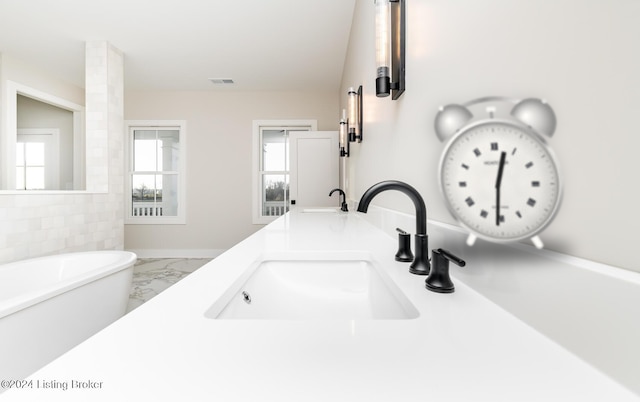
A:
**12:31**
